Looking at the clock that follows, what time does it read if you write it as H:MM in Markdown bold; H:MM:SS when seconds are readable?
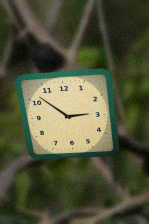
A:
**2:52**
